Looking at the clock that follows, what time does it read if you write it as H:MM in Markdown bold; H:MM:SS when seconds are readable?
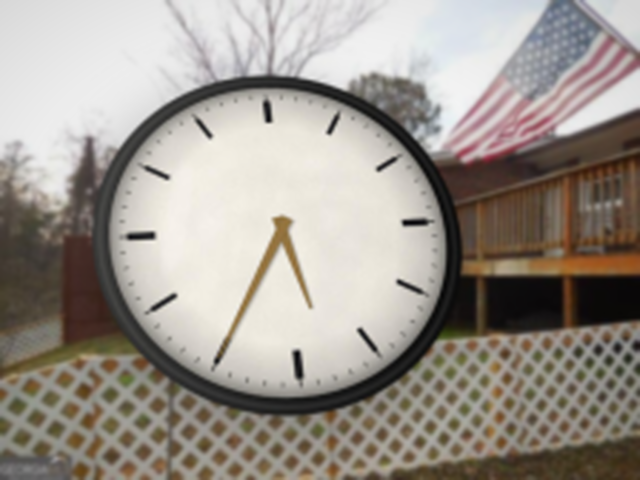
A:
**5:35**
